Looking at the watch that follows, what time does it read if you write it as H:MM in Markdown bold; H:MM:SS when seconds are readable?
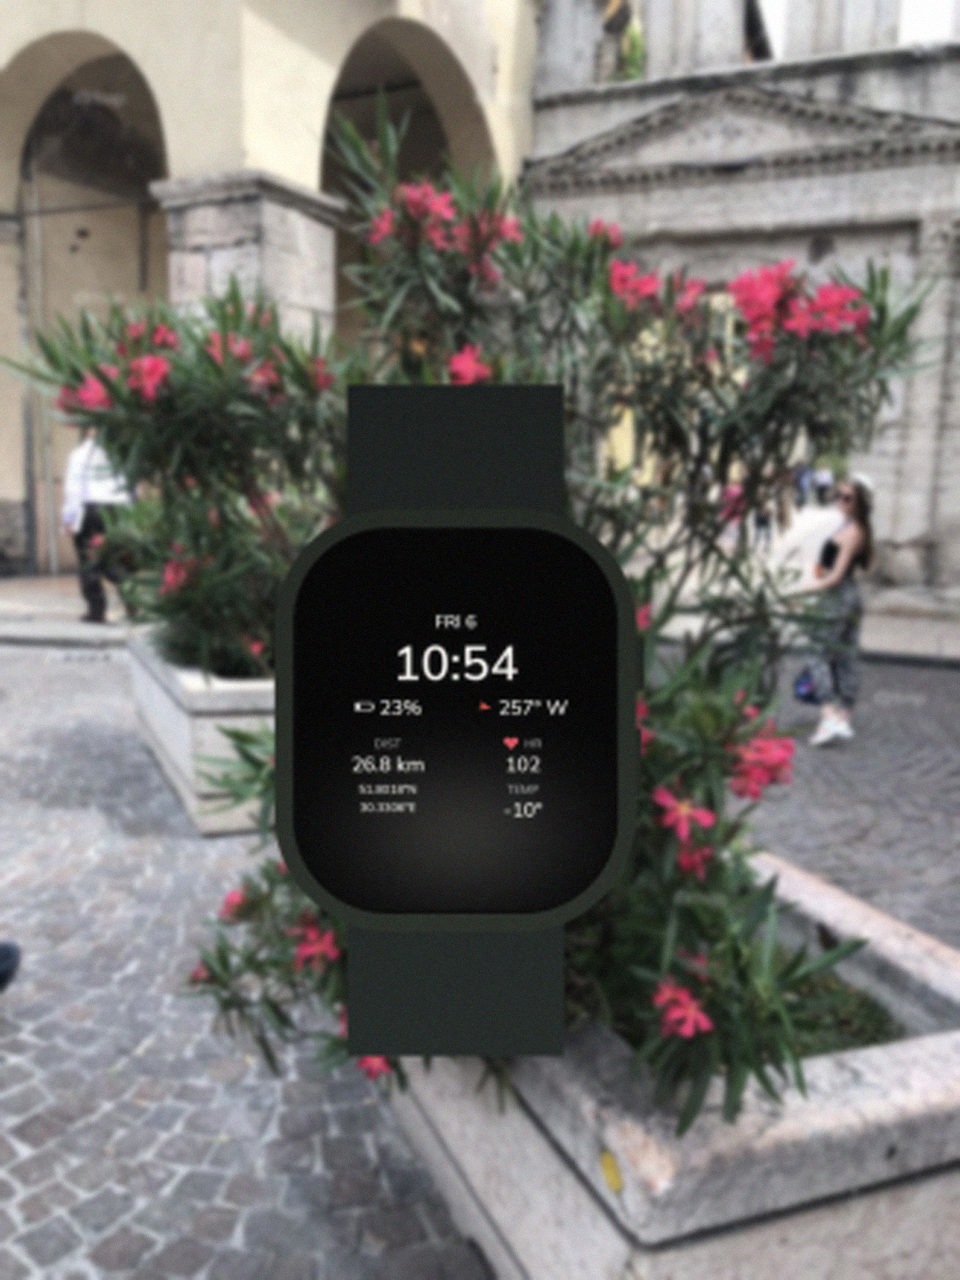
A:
**10:54**
